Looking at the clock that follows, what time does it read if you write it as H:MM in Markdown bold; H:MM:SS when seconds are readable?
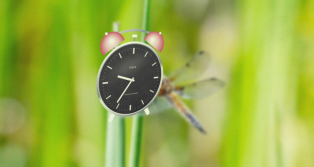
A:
**9:36**
